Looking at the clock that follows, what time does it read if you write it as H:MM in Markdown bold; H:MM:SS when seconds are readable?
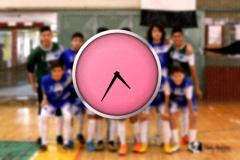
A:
**4:35**
